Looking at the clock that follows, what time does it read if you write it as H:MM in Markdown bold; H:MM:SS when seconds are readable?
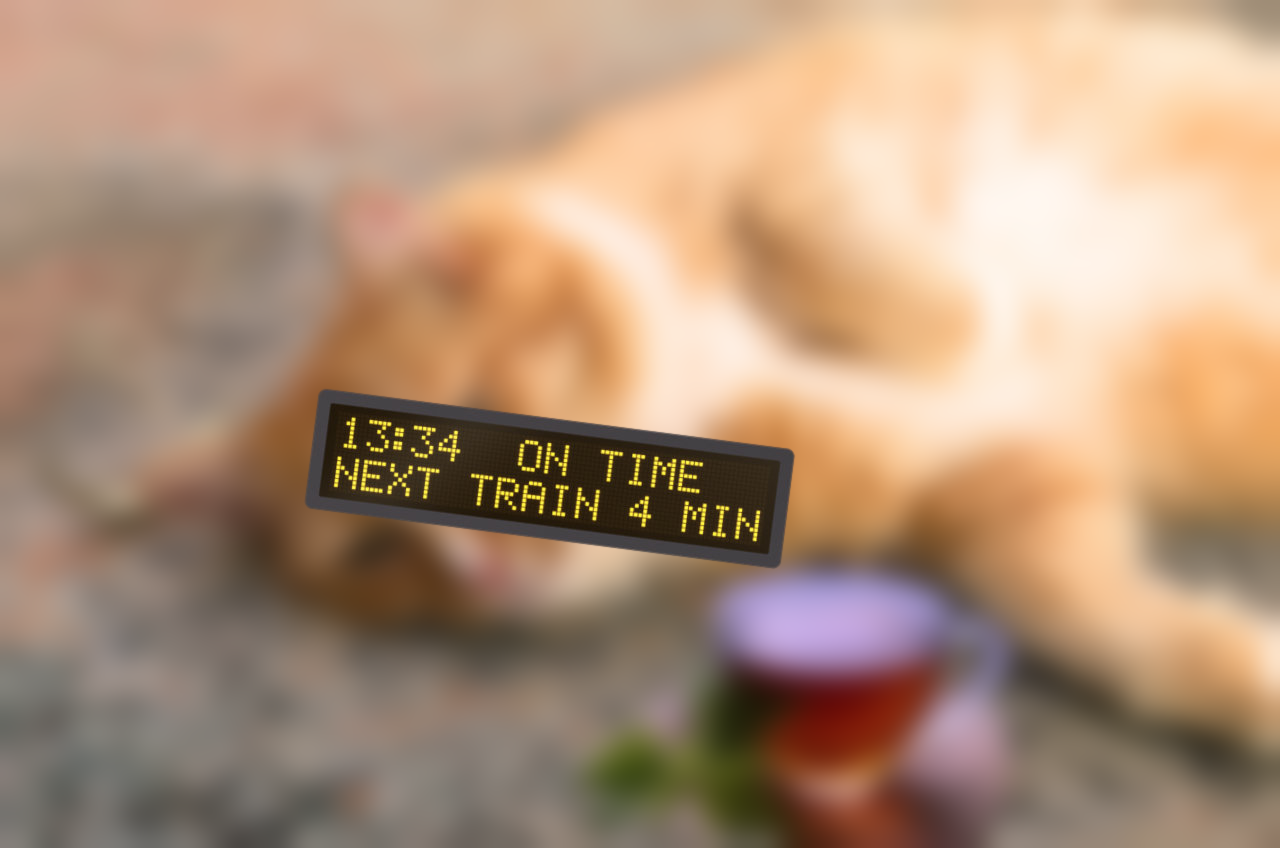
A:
**13:34**
